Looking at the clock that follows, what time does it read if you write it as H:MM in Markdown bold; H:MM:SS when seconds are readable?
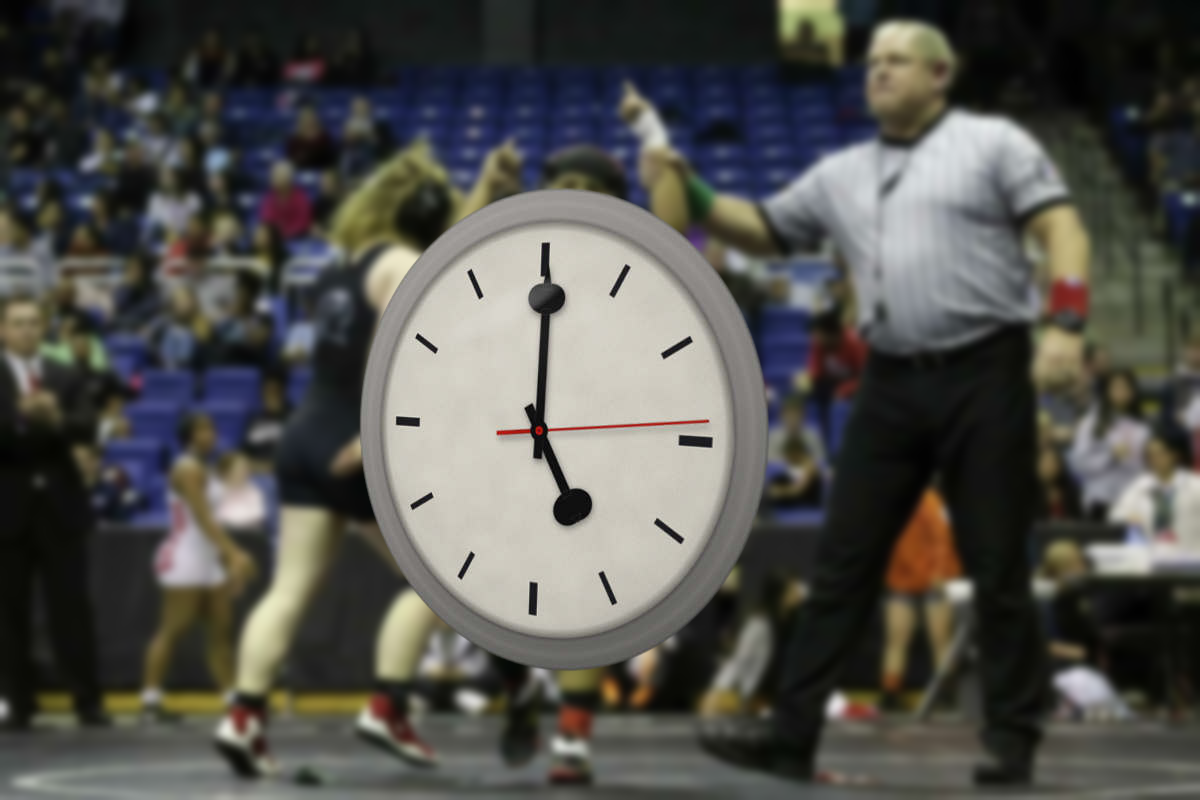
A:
**5:00:14**
